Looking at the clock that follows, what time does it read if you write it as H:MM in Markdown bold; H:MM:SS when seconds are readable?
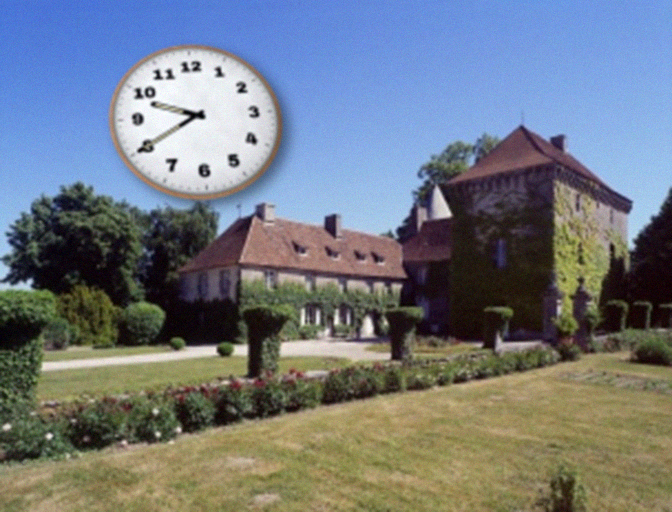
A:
**9:40**
